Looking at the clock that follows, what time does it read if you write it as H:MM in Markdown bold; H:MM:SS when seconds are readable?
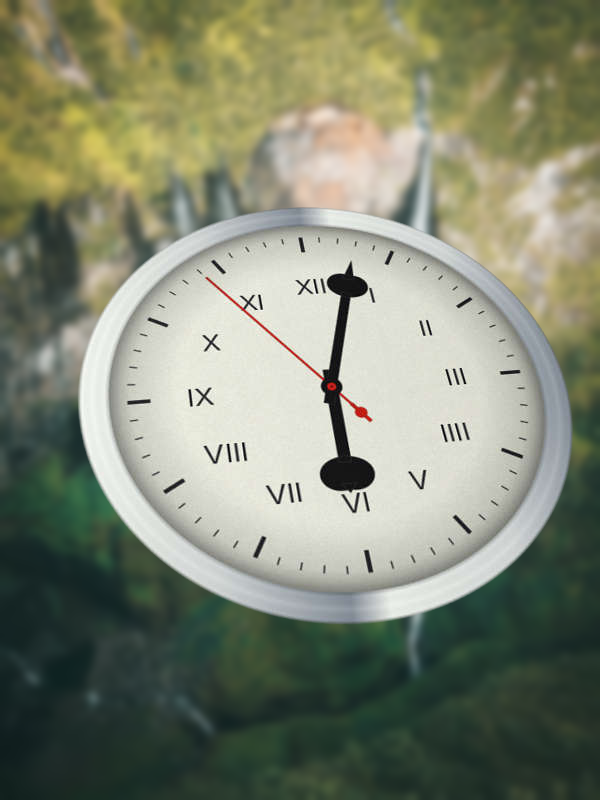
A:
**6:02:54**
